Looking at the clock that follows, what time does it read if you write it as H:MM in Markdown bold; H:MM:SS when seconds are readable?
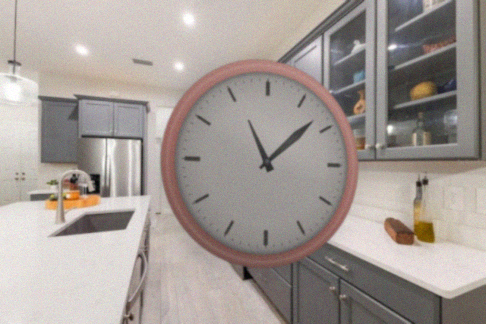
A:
**11:08**
